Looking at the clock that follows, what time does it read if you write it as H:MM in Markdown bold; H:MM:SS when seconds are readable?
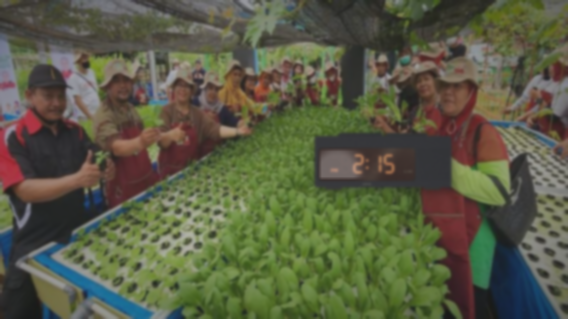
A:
**2:15**
